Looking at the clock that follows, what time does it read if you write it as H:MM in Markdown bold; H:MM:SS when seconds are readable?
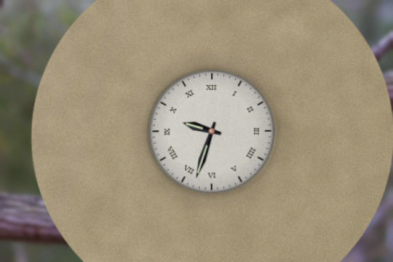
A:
**9:33**
